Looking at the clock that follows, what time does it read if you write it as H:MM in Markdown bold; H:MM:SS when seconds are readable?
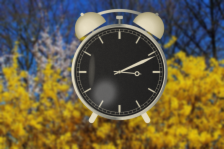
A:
**3:11**
